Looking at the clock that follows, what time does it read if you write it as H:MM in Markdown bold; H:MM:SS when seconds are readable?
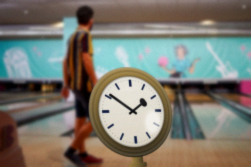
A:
**1:51**
